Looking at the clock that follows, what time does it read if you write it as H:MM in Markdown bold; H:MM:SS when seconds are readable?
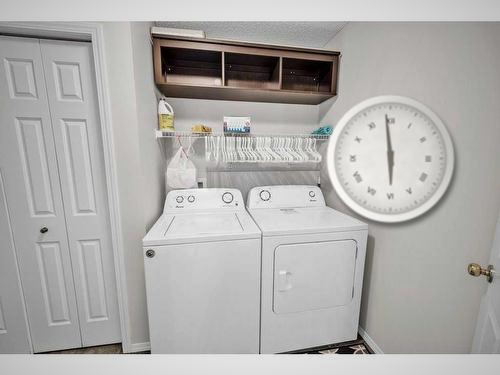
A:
**5:59**
